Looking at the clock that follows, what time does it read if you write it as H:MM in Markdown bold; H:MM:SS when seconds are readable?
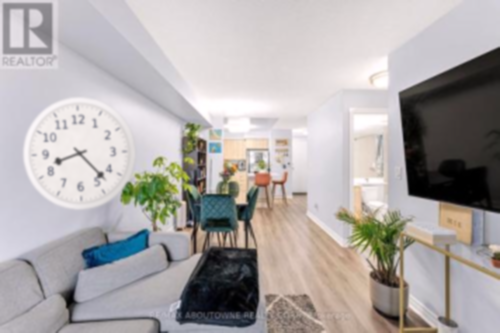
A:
**8:23**
